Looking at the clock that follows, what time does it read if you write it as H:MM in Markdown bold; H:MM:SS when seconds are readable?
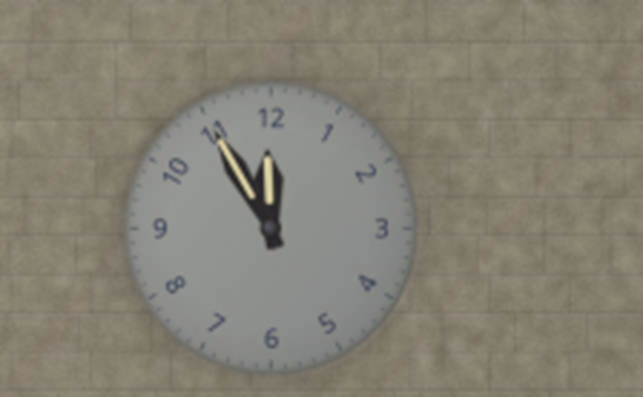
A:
**11:55**
